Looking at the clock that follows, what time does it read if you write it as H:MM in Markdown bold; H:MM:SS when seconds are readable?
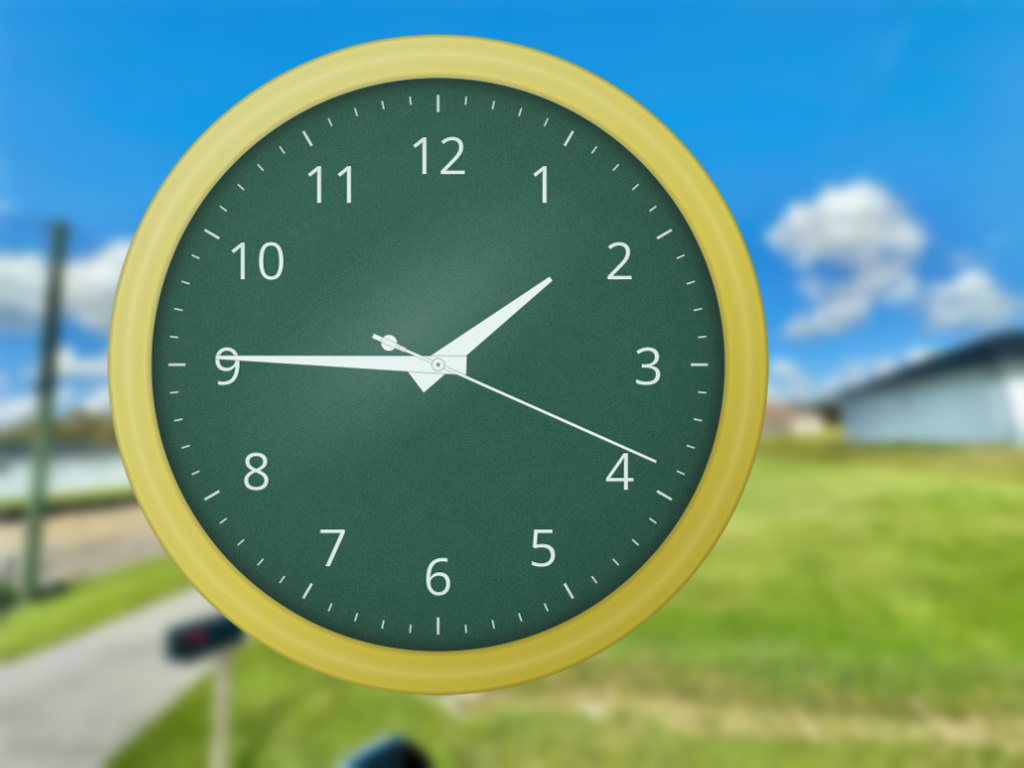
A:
**1:45:19**
